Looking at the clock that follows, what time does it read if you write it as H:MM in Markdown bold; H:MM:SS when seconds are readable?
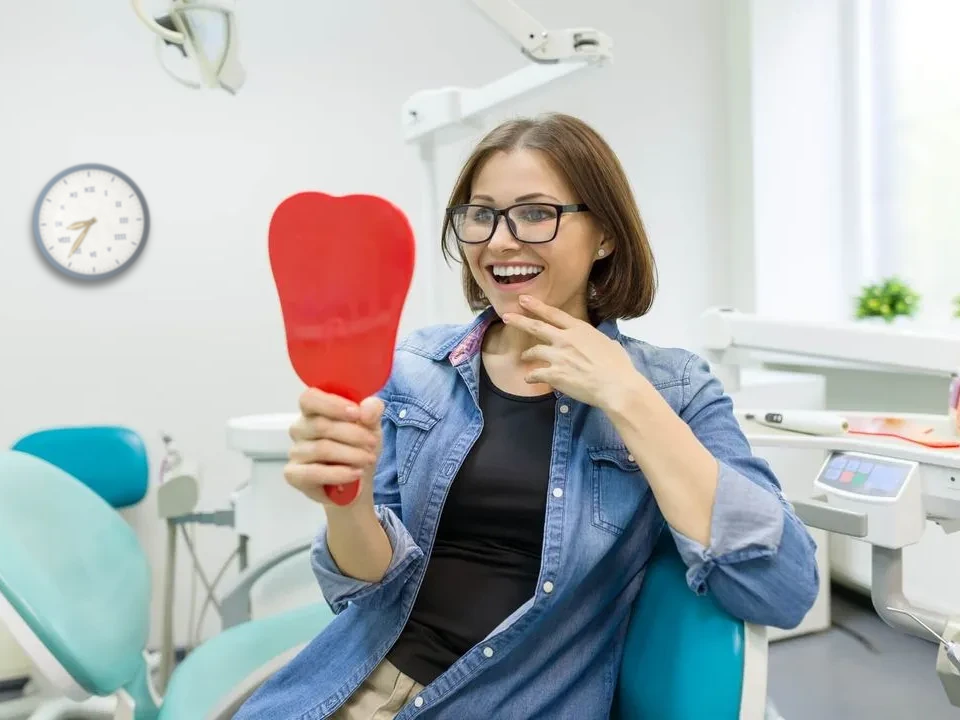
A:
**8:36**
